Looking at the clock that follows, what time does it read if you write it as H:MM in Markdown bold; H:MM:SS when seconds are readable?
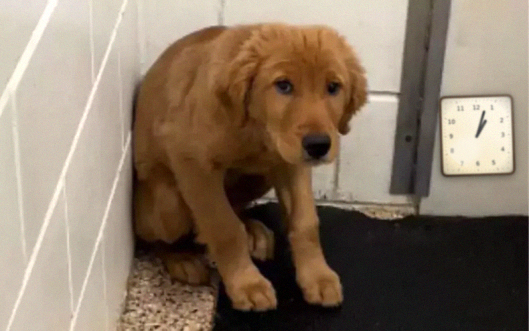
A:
**1:03**
